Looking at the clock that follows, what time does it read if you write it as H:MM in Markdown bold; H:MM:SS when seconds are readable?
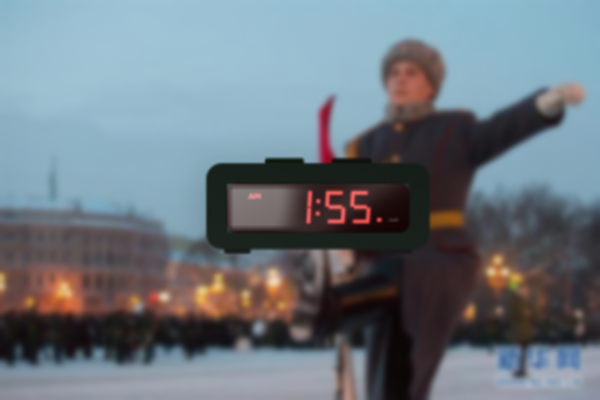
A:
**1:55**
